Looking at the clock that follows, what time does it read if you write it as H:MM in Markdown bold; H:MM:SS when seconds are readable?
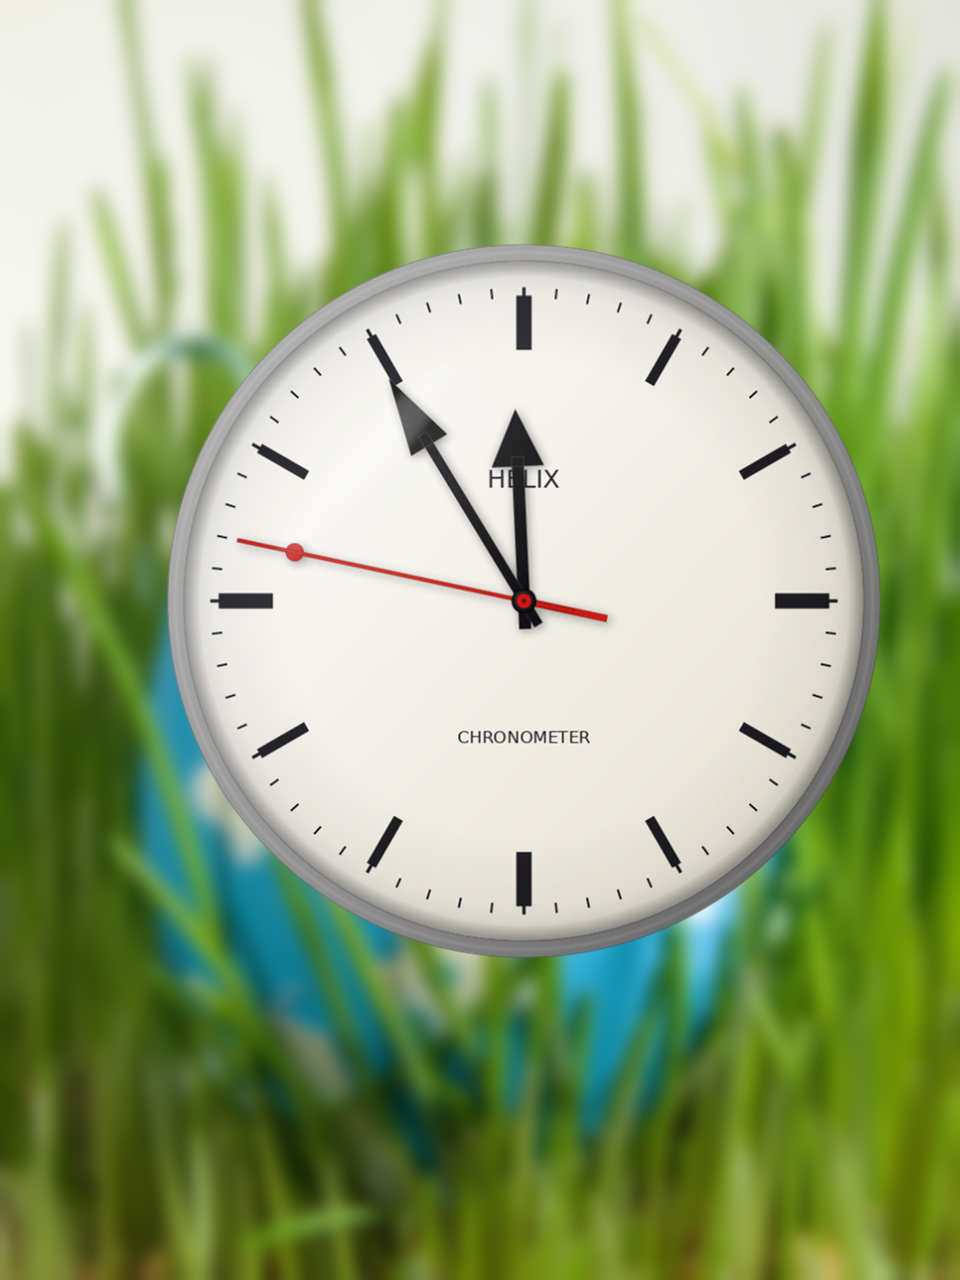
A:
**11:54:47**
